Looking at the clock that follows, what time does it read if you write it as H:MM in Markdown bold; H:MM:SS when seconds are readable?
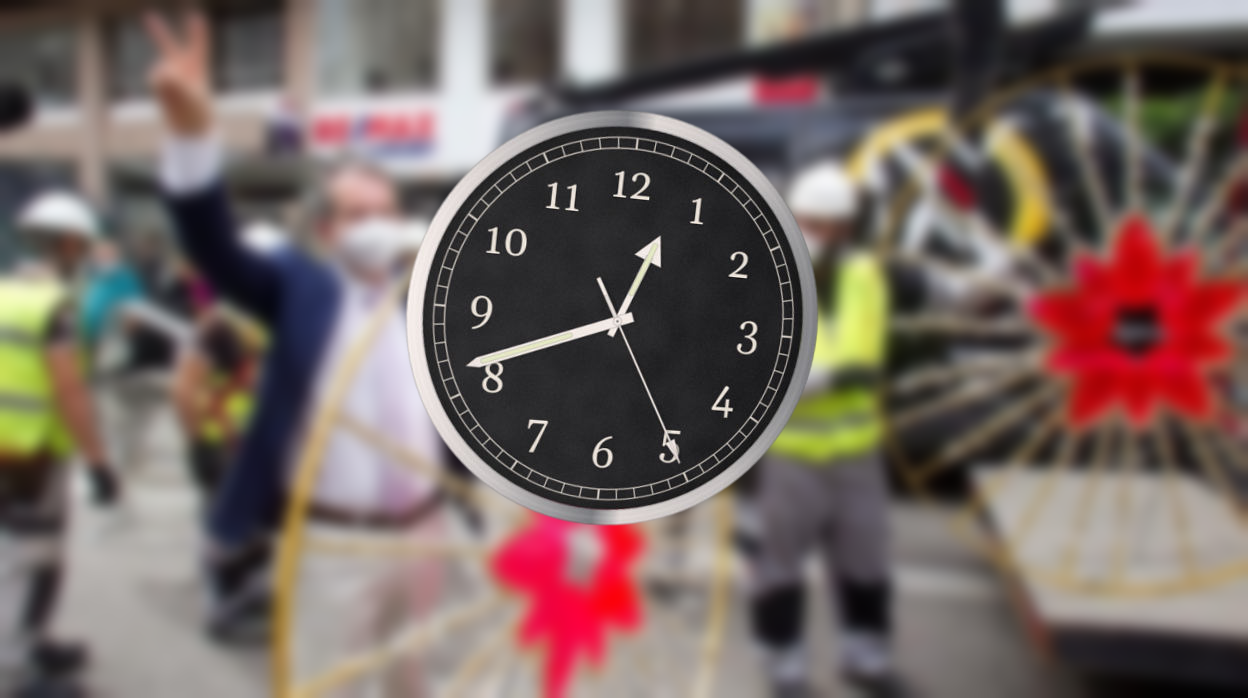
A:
**12:41:25**
